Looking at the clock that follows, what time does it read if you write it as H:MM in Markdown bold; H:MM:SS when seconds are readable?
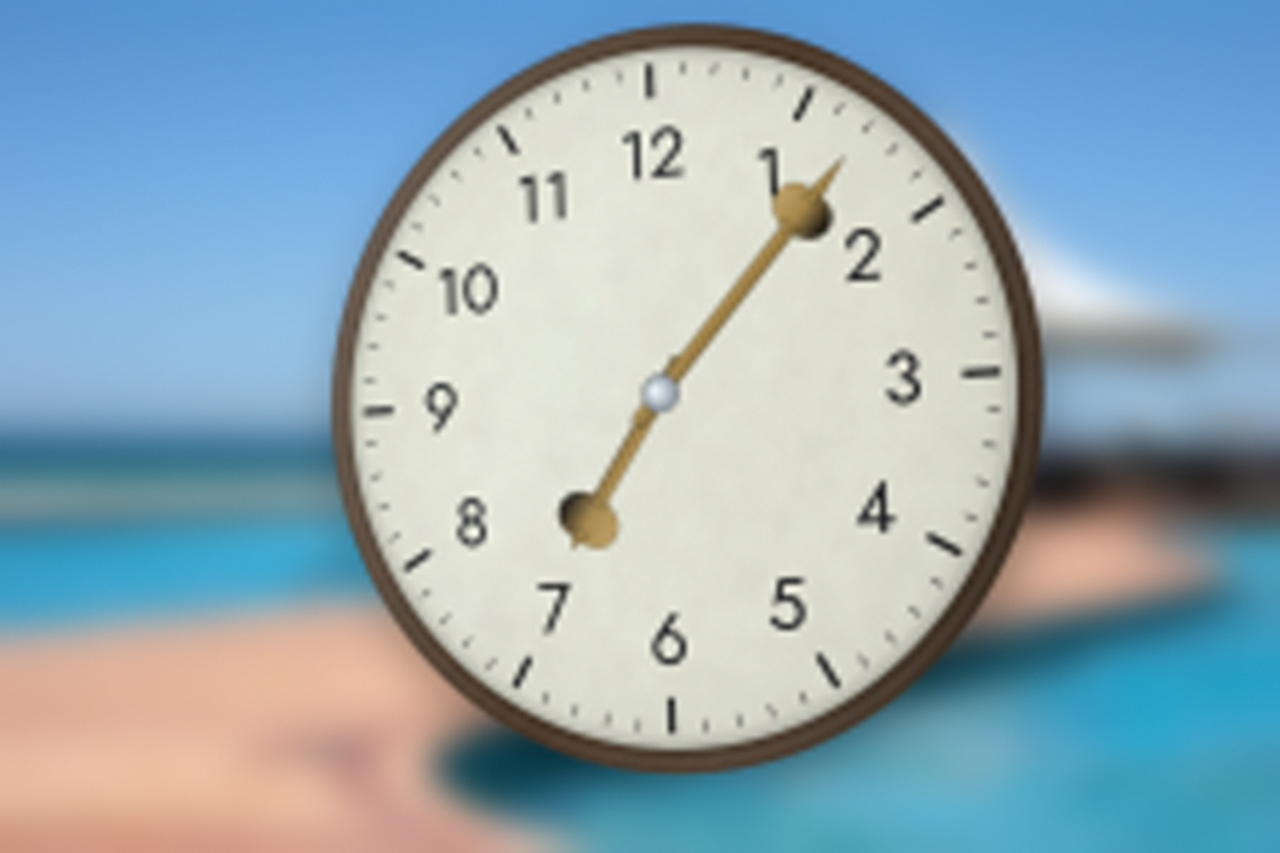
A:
**7:07**
